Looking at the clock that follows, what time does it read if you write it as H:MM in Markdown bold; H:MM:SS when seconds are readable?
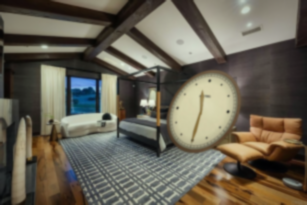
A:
**11:30**
